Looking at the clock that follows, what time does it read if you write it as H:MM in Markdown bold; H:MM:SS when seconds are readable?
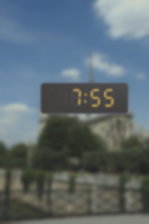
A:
**7:55**
